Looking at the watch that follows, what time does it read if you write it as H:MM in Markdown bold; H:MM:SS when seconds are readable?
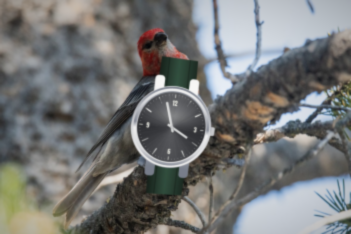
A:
**3:57**
